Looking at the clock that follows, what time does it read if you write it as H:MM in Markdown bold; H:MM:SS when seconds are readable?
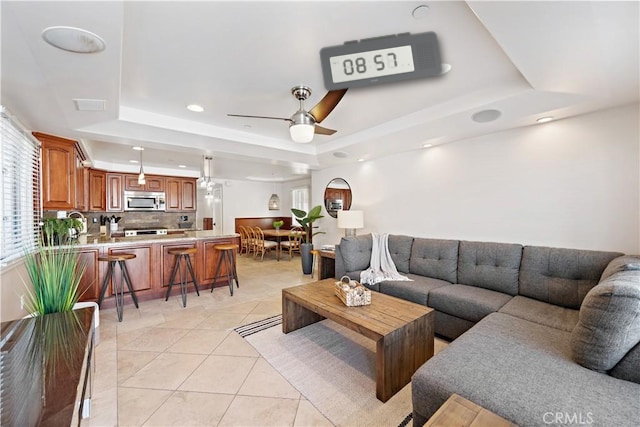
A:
**8:57**
